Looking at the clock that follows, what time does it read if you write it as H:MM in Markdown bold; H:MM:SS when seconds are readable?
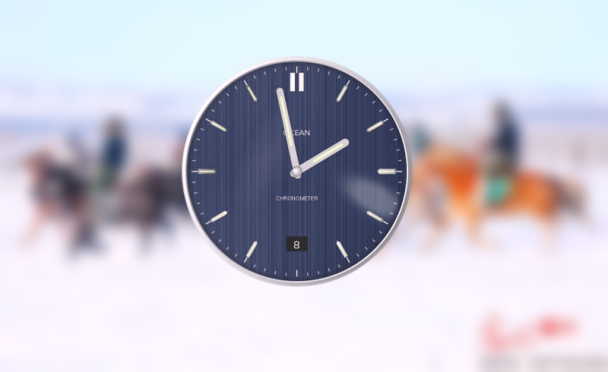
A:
**1:58**
